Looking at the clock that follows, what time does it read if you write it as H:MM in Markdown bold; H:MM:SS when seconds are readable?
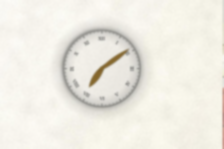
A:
**7:09**
